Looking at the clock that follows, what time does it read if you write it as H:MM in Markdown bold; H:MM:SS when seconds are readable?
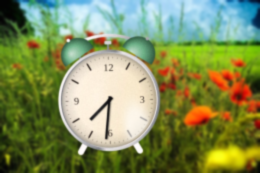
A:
**7:31**
